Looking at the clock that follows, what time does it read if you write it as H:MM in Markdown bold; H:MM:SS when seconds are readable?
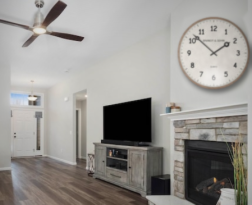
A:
**1:52**
